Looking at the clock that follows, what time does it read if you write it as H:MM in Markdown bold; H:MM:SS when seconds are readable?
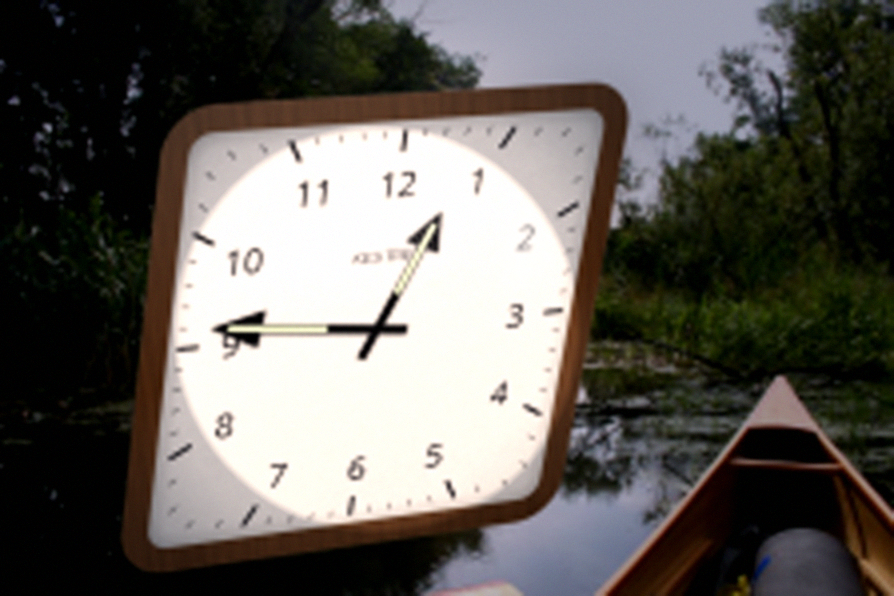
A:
**12:46**
